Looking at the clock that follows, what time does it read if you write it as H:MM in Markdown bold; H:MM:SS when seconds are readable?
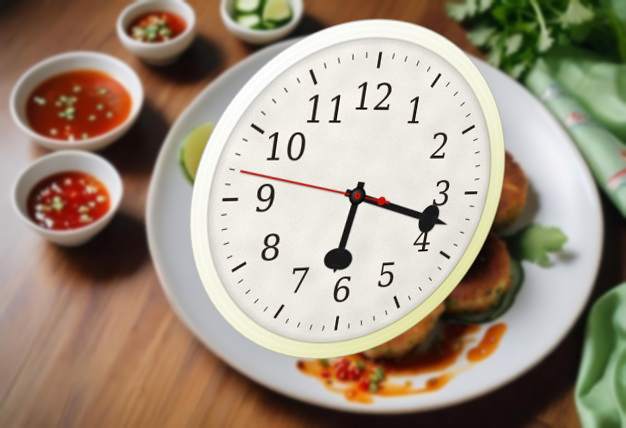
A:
**6:17:47**
